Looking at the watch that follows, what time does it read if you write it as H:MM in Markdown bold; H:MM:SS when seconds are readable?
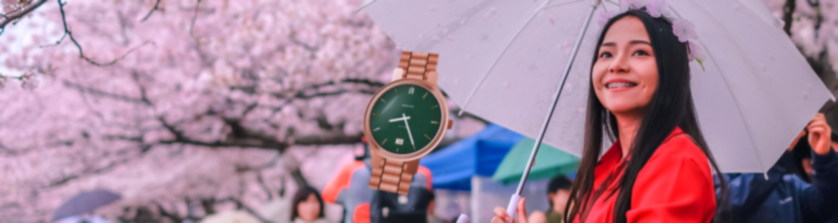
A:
**8:25**
